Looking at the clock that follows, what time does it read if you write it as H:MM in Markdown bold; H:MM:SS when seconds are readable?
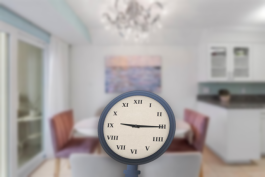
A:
**9:15**
